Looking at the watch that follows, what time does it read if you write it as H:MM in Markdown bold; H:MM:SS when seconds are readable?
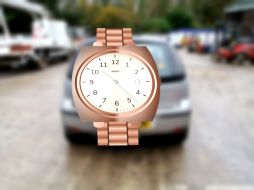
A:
**10:23**
